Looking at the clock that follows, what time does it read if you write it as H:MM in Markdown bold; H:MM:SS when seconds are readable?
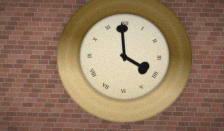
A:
**3:59**
